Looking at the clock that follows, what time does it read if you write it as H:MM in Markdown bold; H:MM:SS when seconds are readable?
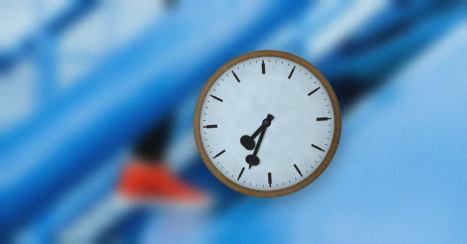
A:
**7:34**
